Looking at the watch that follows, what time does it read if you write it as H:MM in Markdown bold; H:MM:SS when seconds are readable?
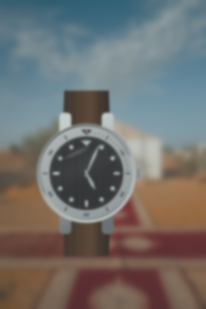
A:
**5:04**
